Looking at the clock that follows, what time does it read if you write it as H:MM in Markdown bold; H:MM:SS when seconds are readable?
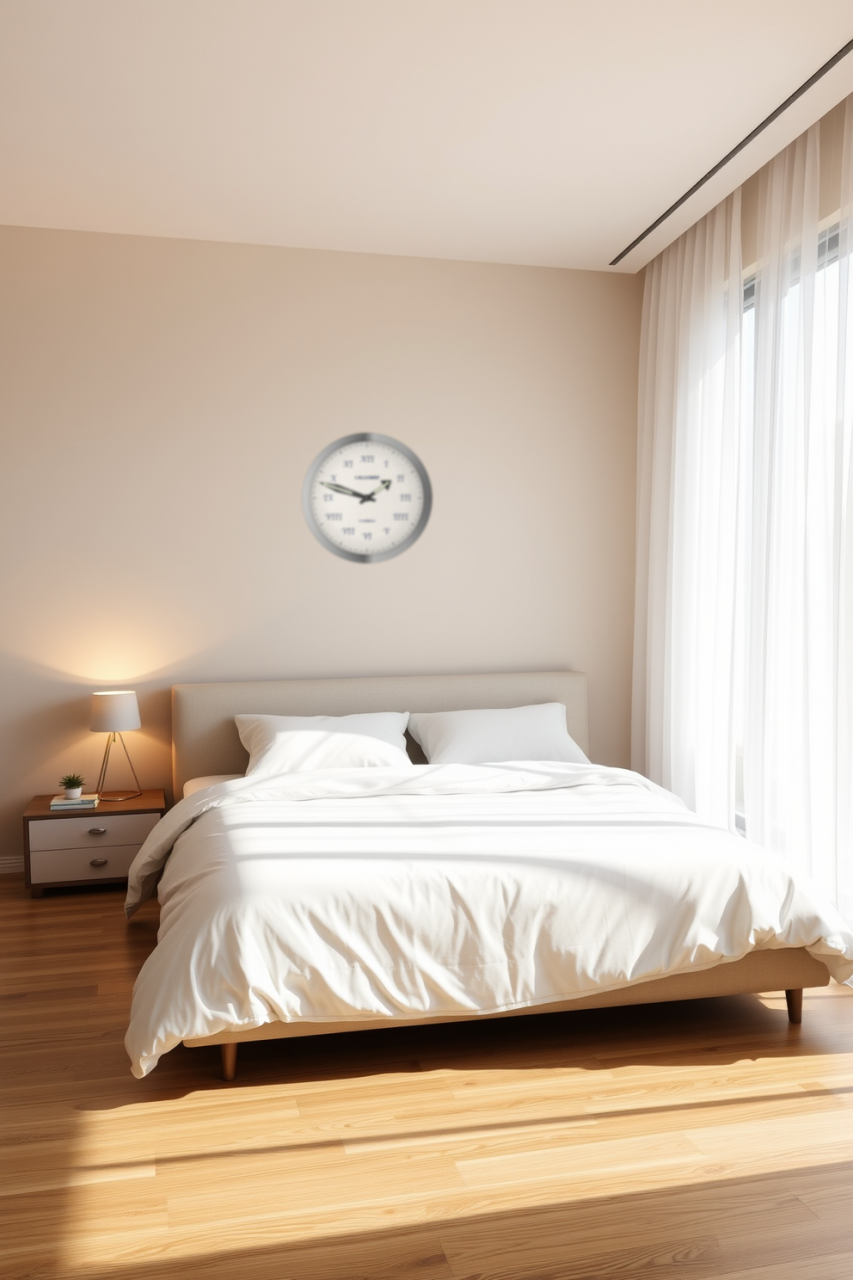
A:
**1:48**
